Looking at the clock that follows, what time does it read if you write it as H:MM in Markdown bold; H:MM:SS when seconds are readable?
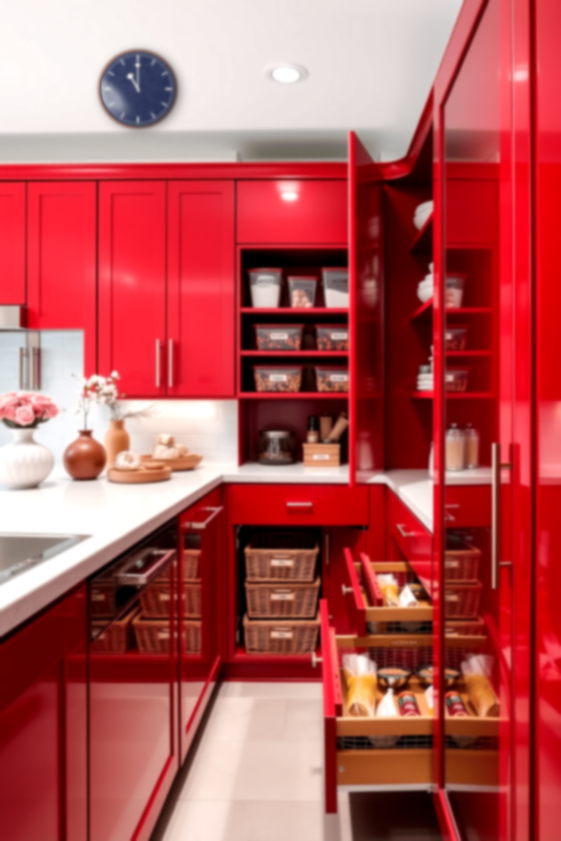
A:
**11:00**
